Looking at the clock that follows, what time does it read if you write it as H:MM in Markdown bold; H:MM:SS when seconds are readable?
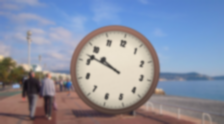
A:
**9:47**
